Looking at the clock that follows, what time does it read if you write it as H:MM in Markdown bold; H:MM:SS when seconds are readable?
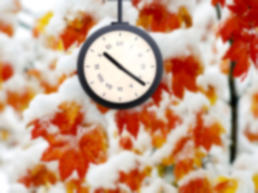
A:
**10:21**
